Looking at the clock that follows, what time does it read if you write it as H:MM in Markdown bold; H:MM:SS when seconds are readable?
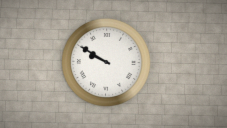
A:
**9:50**
